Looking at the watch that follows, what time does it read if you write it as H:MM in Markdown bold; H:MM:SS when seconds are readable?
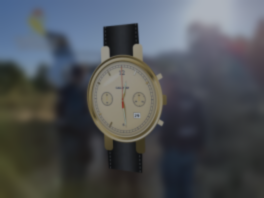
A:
**12:29**
